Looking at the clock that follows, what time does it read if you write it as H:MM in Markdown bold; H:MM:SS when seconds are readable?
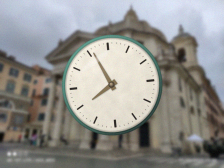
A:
**7:56**
